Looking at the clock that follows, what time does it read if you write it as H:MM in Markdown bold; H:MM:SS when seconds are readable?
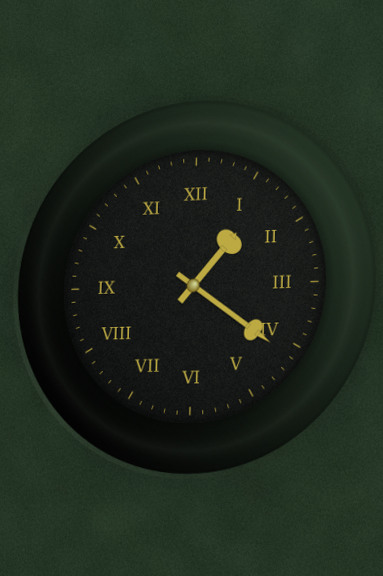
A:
**1:21**
